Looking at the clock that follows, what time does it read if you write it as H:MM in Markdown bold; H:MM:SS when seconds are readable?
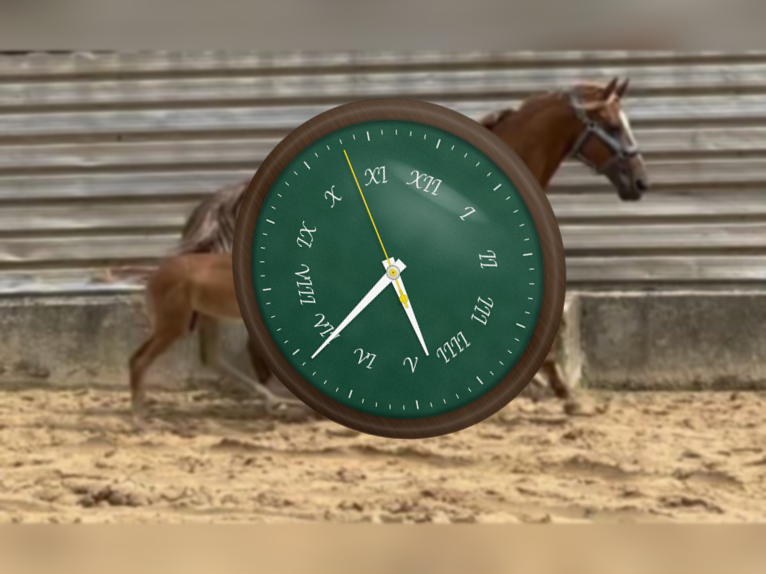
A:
**4:33:53**
